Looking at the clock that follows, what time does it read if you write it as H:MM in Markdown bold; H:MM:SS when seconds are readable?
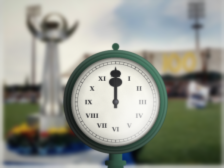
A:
**12:00**
